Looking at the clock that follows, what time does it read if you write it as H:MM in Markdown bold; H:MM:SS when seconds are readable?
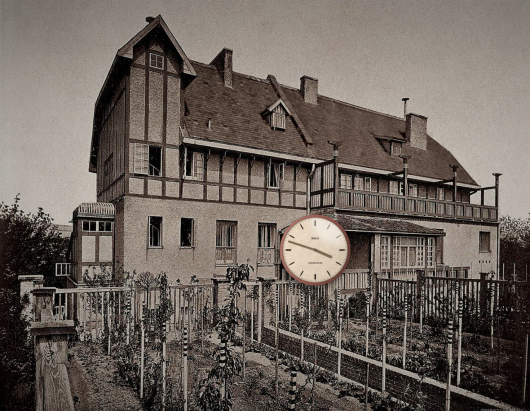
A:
**3:48**
